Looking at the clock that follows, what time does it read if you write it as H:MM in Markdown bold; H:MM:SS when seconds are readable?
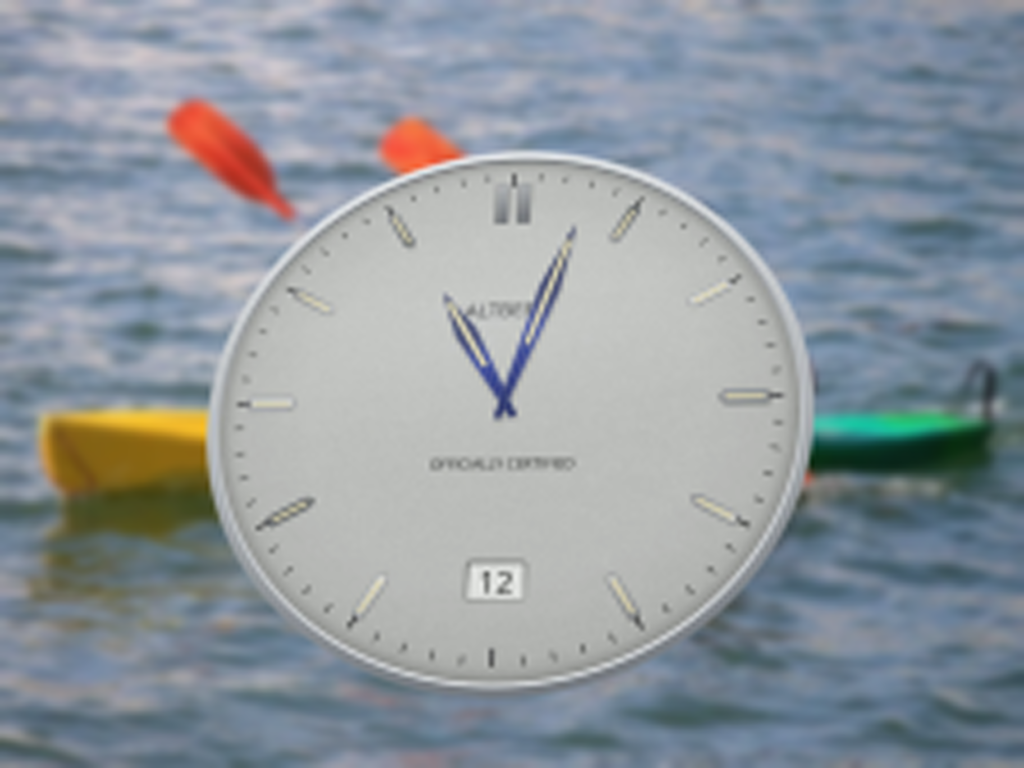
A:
**11:03**
